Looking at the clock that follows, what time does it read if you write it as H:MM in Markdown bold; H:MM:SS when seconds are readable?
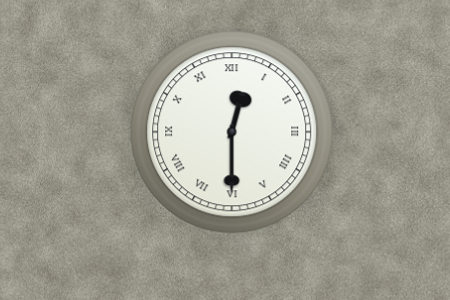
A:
**12:30**
